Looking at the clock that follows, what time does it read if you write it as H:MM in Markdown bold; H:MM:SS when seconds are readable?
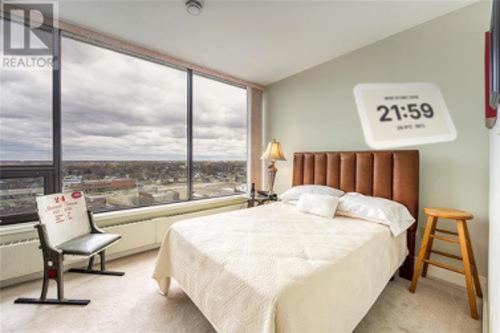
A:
**21:59**
